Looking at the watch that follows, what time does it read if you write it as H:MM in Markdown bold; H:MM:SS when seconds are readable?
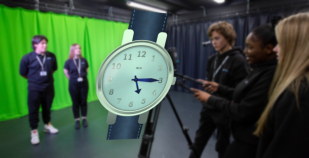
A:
**5:15**
